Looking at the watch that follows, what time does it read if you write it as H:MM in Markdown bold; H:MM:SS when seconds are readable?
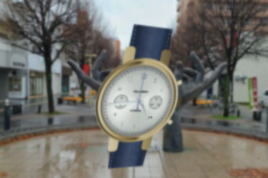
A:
**4:44**
